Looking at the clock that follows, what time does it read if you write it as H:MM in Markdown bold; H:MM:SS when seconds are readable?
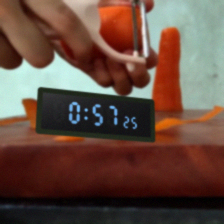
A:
**0:57:25**
